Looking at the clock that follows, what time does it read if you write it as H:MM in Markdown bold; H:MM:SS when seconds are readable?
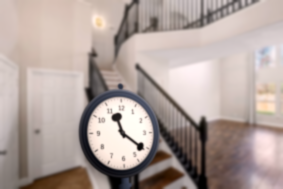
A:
**11:21**
